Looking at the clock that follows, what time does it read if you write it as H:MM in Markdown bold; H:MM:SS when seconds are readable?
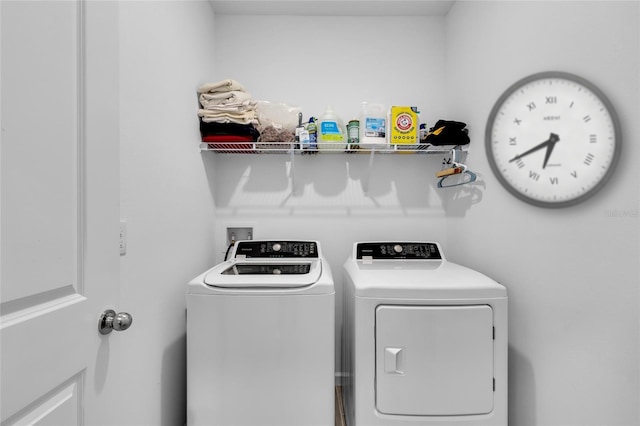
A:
**6:41**
